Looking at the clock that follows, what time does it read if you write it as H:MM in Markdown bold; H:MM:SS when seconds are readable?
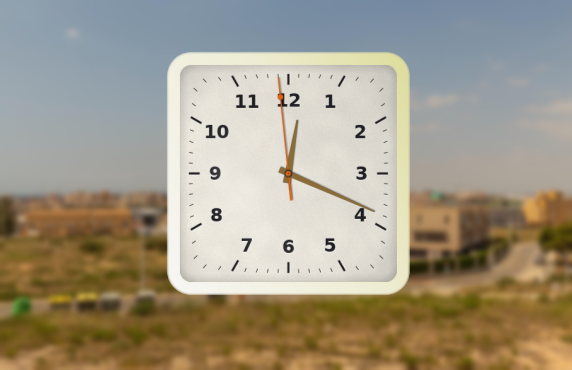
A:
**12:18:59**
